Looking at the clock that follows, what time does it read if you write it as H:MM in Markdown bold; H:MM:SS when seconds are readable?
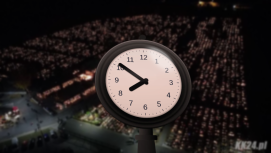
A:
**7:51**
